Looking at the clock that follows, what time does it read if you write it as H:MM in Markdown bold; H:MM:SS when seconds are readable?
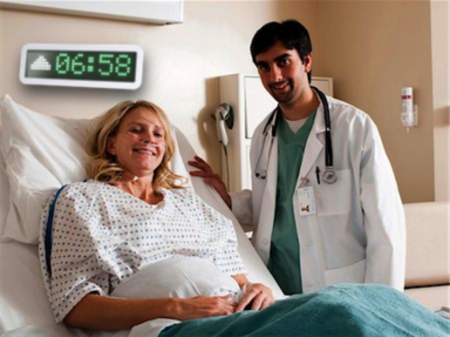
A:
**6:58**
